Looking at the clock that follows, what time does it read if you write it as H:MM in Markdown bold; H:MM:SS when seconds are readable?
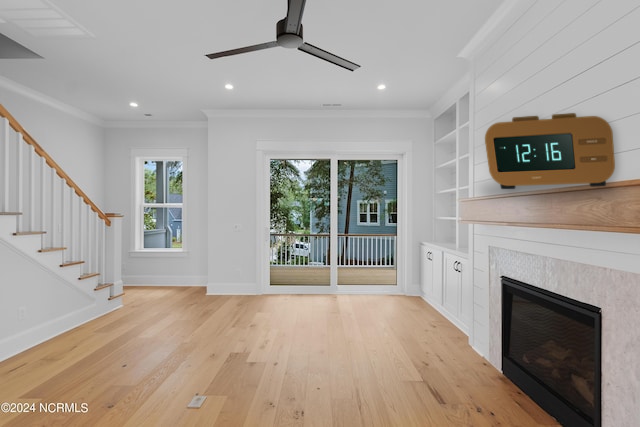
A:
**12:16**
